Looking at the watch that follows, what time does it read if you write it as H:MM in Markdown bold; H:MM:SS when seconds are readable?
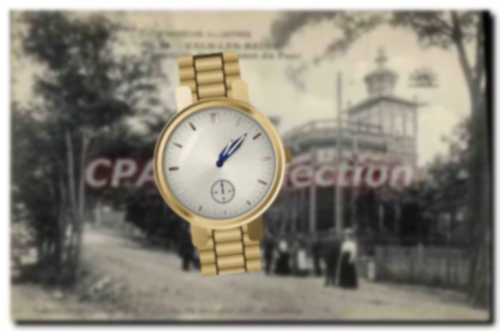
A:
**1:08**
